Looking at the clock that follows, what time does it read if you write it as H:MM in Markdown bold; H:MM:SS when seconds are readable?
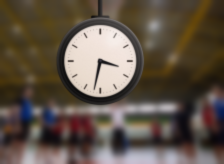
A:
**3:32**
